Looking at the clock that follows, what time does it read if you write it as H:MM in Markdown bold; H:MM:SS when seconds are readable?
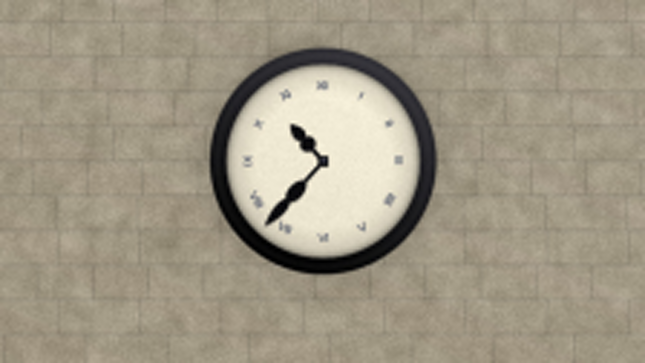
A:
**10:37**
